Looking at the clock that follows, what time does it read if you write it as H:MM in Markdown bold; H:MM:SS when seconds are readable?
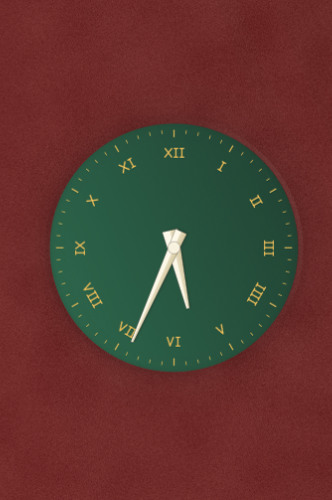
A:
**5:34**
